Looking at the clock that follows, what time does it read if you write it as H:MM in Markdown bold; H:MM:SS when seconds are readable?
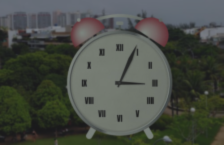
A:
**3:04**
